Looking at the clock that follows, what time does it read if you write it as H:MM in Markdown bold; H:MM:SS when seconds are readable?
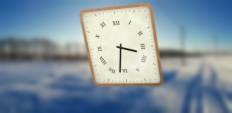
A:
**3:32**
